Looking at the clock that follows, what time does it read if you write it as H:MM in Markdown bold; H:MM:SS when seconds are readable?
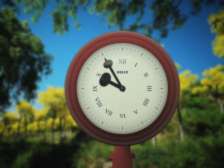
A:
**9:55**
